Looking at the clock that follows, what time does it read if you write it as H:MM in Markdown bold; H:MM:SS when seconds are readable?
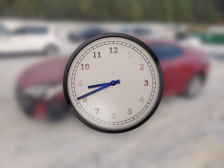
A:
**8:41**
